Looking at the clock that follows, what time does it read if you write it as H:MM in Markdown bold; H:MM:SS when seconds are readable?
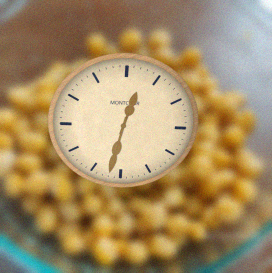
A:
**12:32**
